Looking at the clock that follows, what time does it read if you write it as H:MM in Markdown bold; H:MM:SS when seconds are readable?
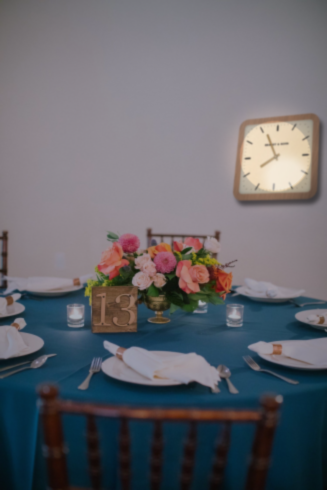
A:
**7:56**
